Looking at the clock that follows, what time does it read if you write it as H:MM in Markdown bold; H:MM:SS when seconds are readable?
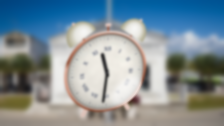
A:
**11:31**
